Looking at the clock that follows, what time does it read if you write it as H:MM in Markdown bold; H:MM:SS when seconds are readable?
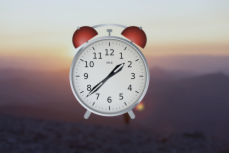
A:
**1:38**
